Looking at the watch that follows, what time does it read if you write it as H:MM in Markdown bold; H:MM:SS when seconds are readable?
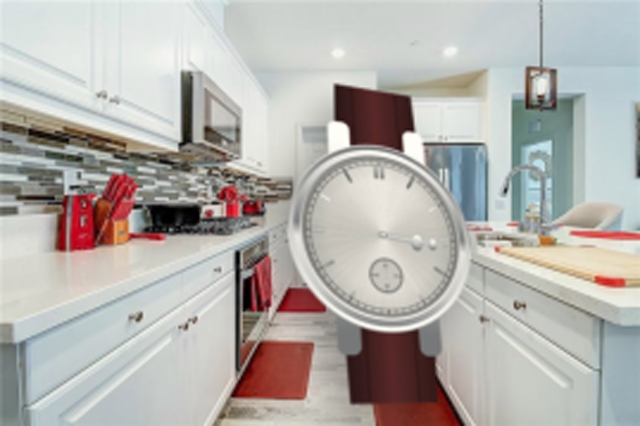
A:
**3:16**
